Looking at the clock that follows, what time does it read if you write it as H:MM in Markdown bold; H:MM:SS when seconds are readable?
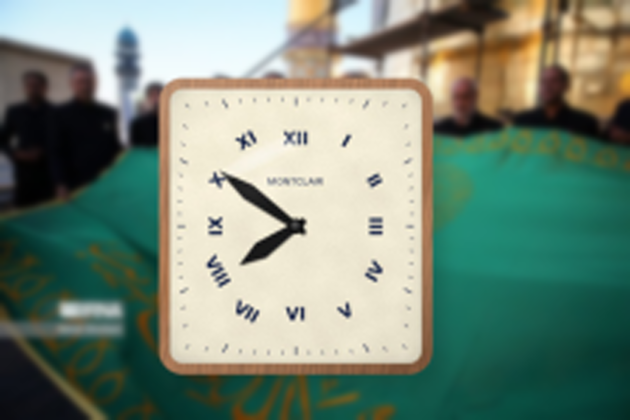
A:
**7:51**
